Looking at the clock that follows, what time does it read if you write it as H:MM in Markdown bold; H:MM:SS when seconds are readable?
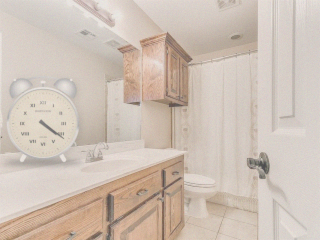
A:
**4:21**
